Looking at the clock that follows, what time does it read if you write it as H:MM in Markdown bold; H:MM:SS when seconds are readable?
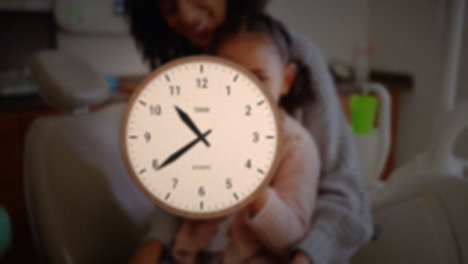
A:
**10:39**
